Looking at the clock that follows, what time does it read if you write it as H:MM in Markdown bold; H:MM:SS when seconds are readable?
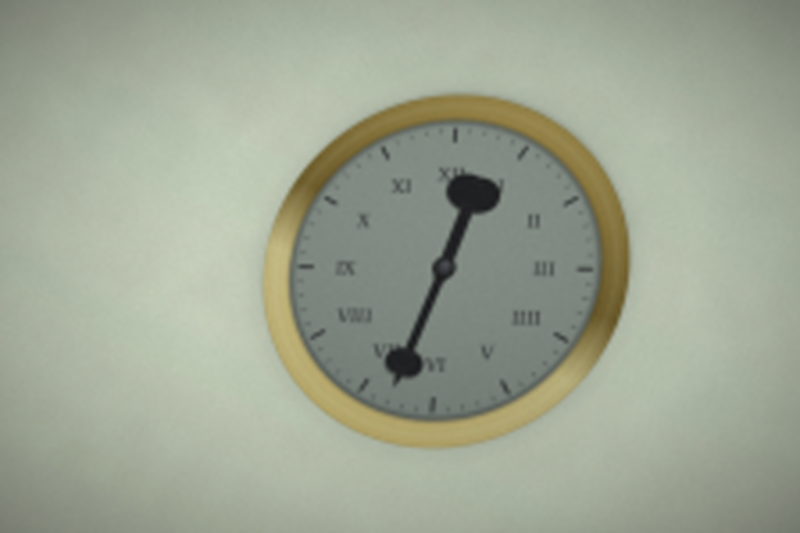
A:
**12:33**
